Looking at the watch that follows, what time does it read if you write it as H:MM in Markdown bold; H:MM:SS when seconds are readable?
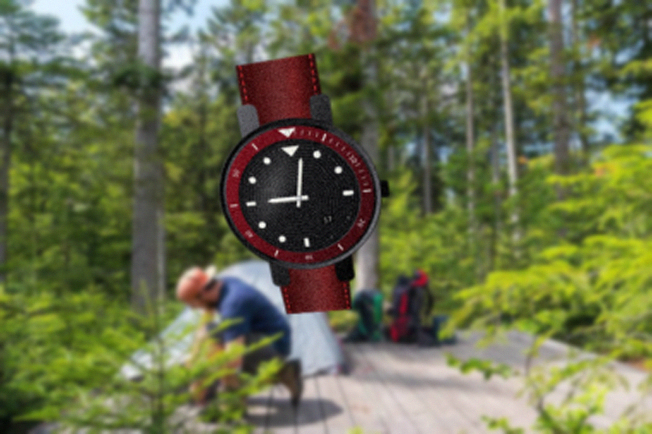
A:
**9:02**
